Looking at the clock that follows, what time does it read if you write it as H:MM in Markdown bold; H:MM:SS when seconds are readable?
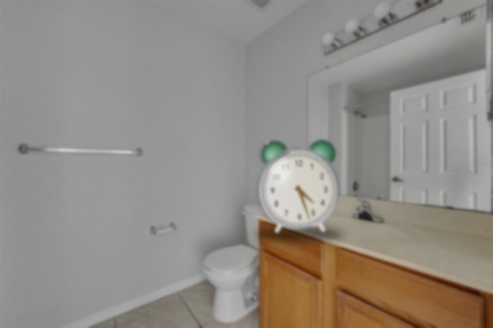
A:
**4:27**
